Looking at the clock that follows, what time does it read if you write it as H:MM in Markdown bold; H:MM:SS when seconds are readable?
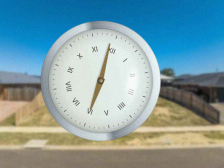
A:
**5:59**
